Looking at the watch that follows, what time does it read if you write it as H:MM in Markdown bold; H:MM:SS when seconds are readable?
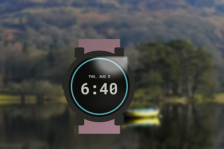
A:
**6:40**
